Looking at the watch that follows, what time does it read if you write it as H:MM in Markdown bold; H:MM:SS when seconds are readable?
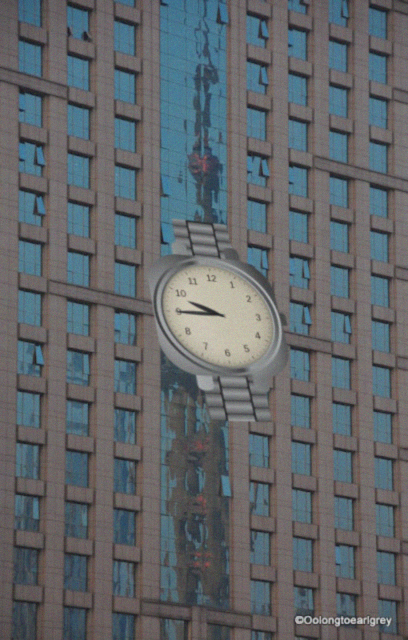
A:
**9:45**
